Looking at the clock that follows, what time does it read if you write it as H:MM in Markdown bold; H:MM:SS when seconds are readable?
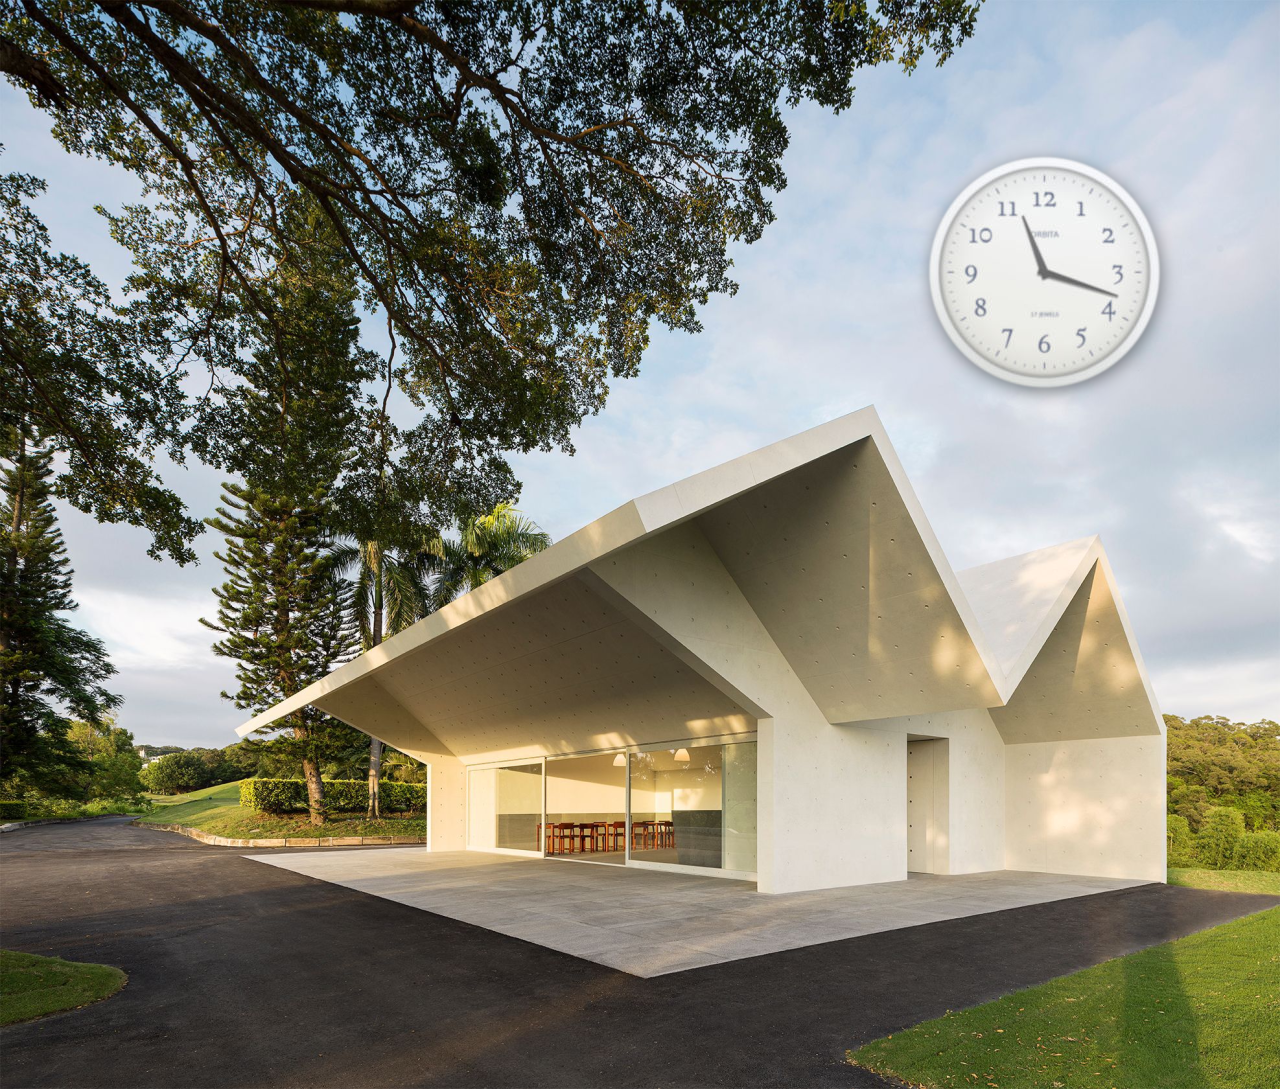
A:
**11:18**
